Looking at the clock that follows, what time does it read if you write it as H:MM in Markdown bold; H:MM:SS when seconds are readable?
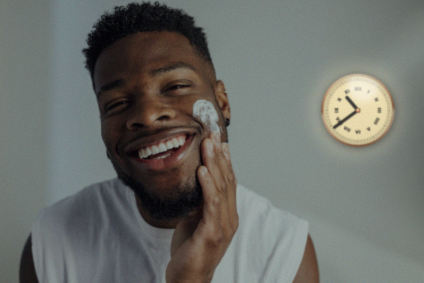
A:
**10:39**
